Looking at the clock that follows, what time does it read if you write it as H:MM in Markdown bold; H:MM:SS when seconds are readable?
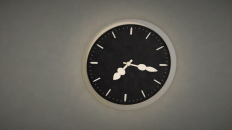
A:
**7:17**
